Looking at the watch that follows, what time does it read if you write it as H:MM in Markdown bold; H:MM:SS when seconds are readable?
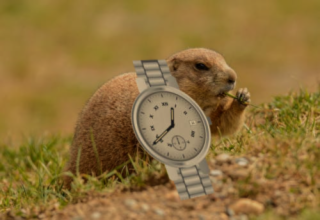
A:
**12:40**
